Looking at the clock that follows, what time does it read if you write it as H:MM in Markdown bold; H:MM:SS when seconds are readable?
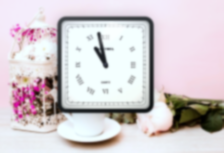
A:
**10:58**
